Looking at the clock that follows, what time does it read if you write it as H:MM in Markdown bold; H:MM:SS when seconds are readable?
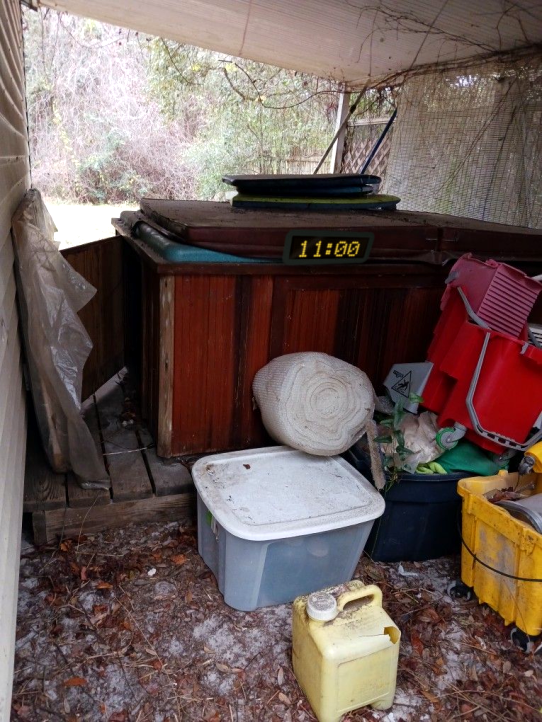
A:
**11:00**
